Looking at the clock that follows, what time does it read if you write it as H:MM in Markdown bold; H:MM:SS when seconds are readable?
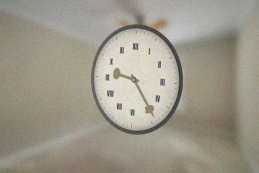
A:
**9:24**
